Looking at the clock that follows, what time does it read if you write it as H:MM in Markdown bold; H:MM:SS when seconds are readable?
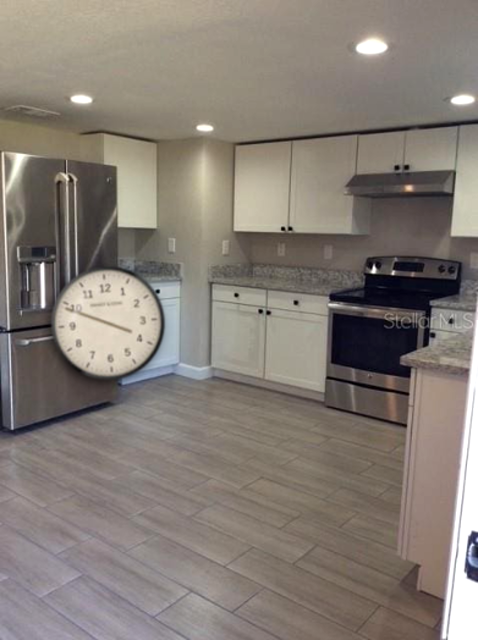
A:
**3:49**
